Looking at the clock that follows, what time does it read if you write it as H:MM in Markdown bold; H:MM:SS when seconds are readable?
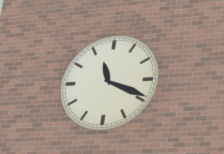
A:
**11:19**
